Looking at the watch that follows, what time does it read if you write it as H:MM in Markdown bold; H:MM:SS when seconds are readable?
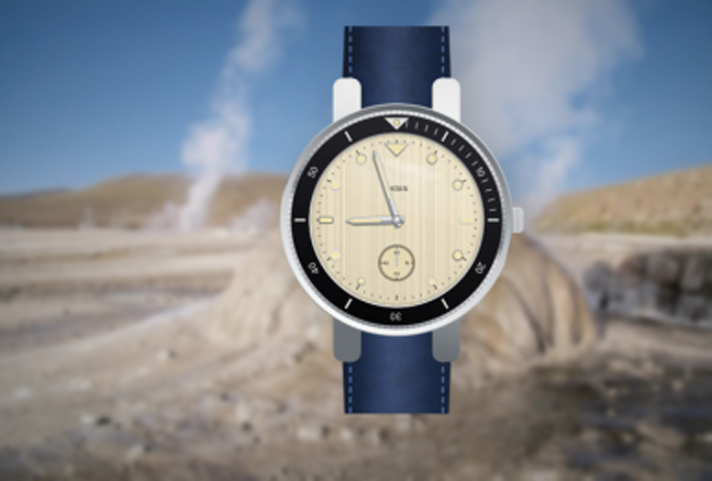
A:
**8:57**
